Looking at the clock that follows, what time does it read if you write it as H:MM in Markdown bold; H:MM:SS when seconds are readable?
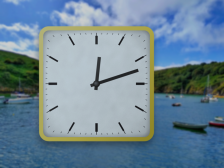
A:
**12:12**
